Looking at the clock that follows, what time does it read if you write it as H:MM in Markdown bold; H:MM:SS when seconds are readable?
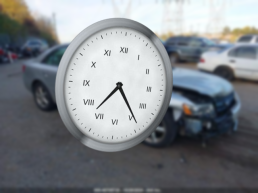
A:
**7:24**
